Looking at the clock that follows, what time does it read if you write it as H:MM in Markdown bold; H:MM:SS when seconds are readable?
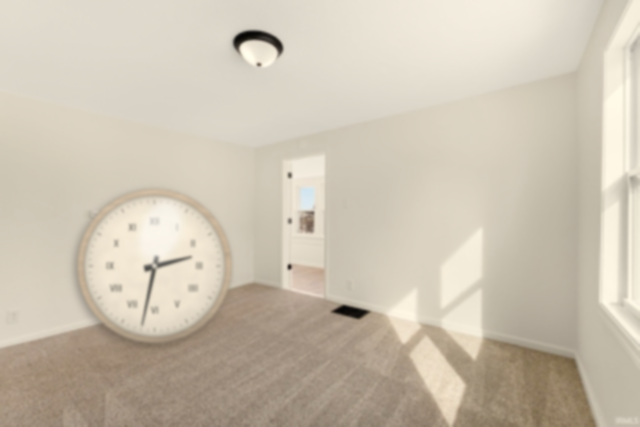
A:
**2:32**
